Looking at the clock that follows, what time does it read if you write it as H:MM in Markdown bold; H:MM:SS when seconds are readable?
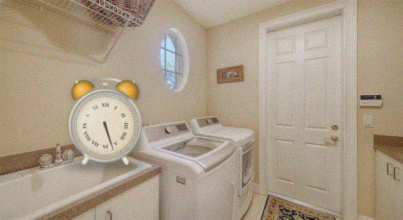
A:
**5:27**
